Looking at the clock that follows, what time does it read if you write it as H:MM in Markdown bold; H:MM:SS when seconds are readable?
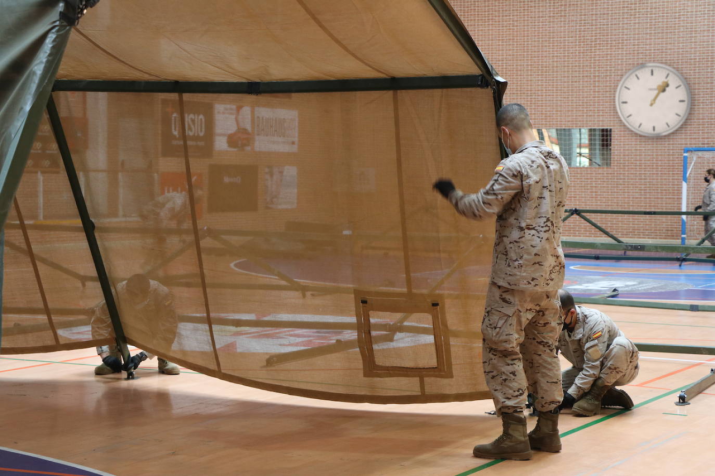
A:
**1:06**
